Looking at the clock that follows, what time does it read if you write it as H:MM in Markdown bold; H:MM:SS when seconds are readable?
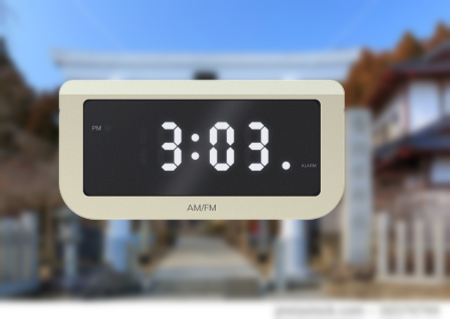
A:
**3:03**
